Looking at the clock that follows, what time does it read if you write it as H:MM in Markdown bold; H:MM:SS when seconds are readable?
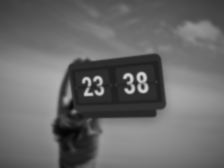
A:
**23:38**
